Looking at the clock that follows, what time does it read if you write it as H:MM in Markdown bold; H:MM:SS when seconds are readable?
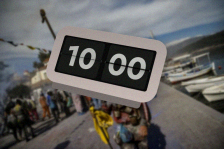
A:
**10:00**
